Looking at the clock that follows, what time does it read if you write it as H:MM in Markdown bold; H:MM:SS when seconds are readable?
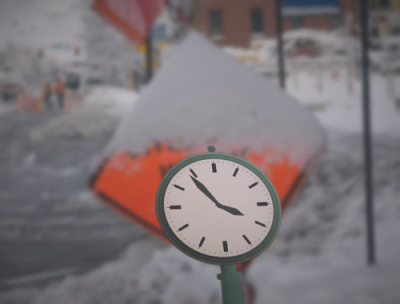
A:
**3:54**
